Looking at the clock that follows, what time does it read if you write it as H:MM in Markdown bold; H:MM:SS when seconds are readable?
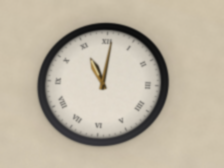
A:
**11:01**
